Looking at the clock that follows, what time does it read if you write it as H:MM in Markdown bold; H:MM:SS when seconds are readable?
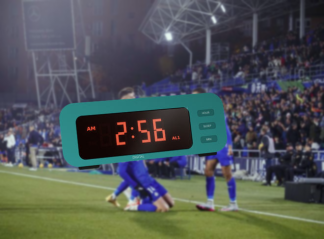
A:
**2:56**
